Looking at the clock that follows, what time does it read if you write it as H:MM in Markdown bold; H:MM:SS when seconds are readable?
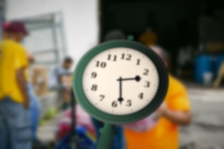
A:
**2:28**
